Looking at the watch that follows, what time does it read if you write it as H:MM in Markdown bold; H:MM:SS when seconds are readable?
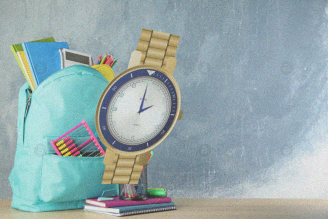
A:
**2:00**
